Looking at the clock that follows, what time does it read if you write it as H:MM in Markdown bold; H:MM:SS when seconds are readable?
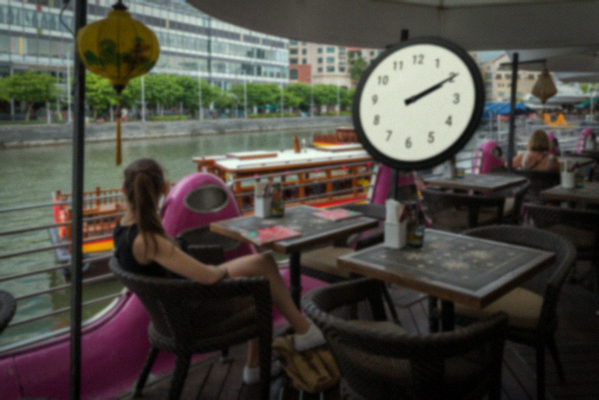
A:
**2:10**
